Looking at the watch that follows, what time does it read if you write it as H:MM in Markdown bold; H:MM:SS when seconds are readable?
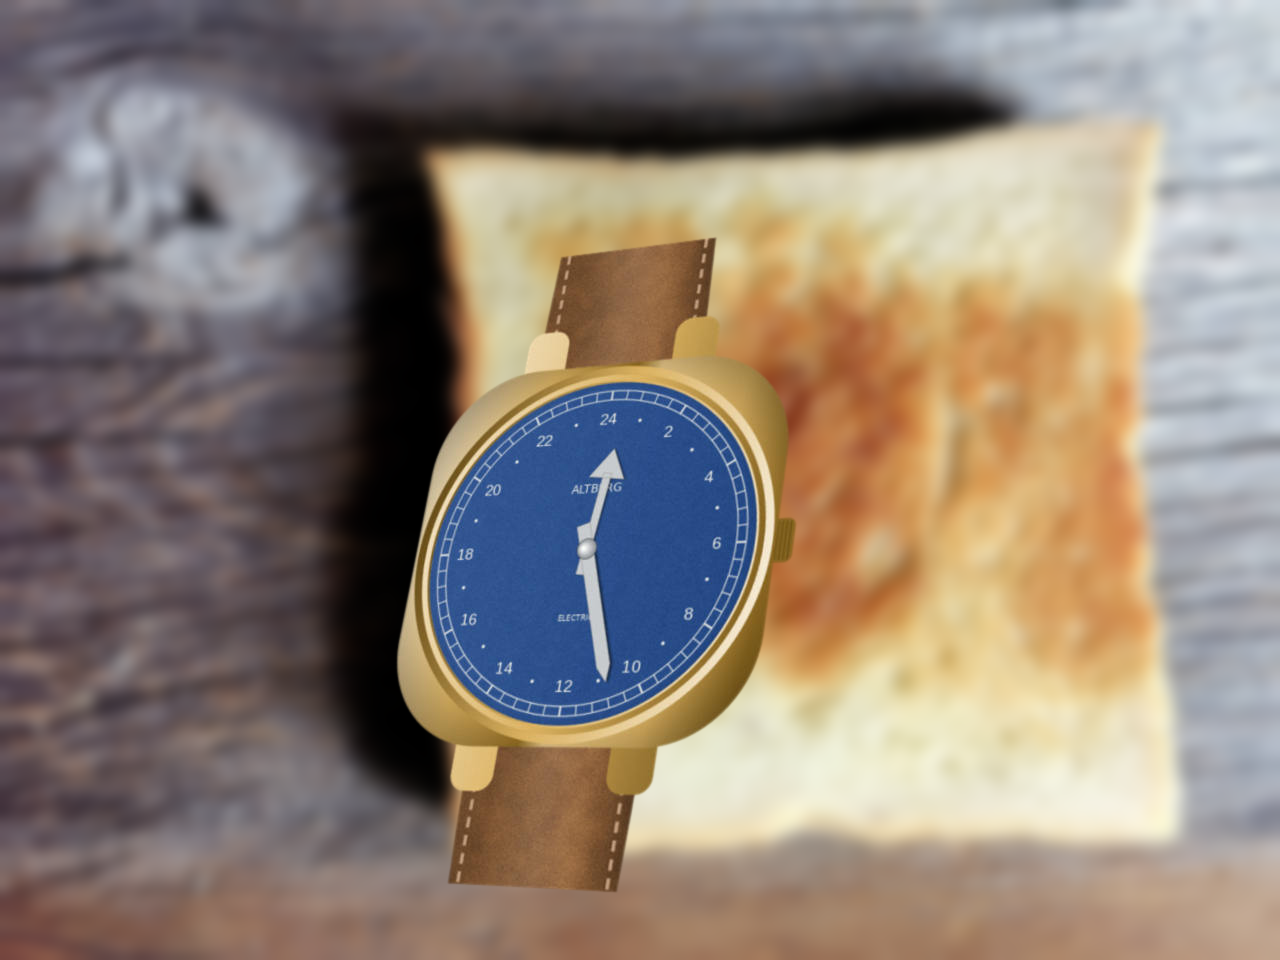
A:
**0:27**
